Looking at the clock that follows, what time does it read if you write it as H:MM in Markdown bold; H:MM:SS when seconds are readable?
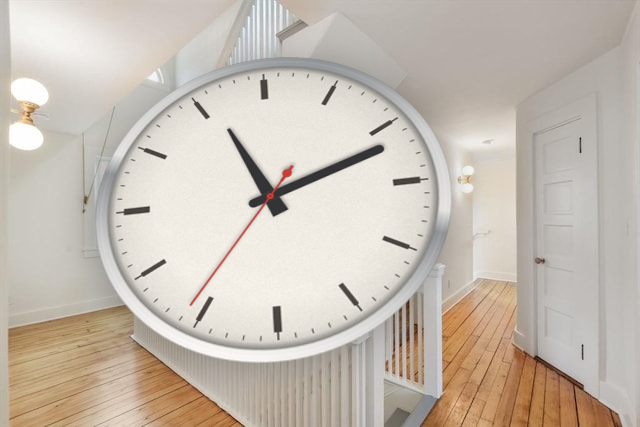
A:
**11:11:36**
